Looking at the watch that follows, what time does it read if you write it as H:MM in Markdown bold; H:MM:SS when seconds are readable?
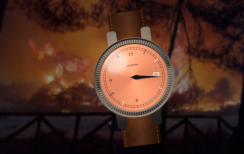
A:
**3:16**
